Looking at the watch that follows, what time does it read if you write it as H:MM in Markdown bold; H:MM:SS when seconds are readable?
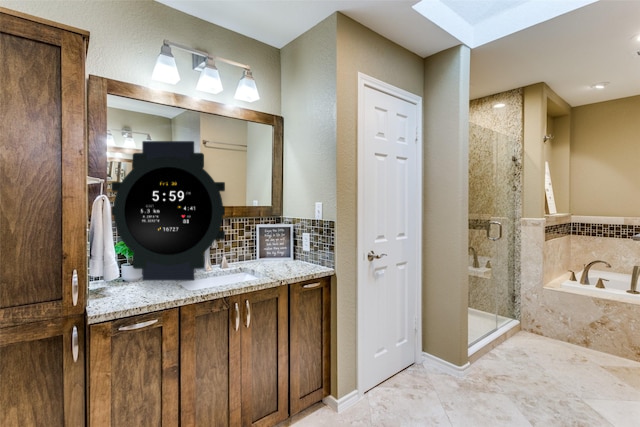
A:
**5:59**
